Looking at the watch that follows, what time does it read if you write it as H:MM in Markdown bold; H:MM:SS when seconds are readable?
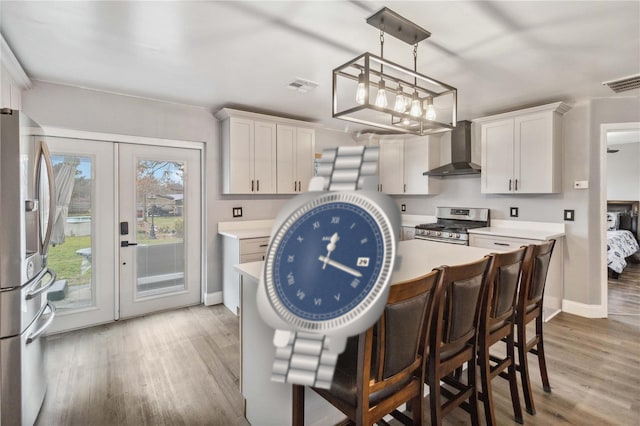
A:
**12:18**
